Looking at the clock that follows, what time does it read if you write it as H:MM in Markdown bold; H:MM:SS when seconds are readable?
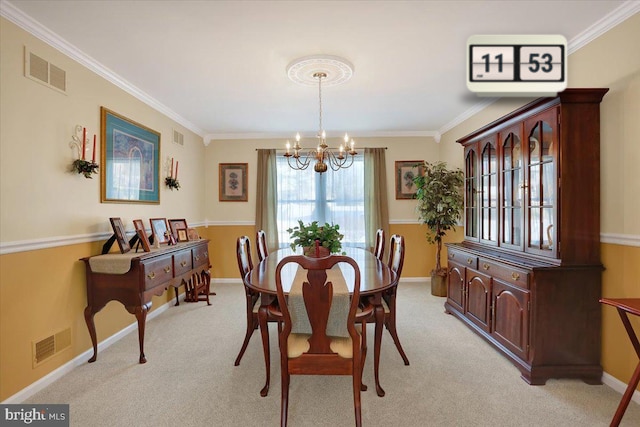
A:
**11:53**
